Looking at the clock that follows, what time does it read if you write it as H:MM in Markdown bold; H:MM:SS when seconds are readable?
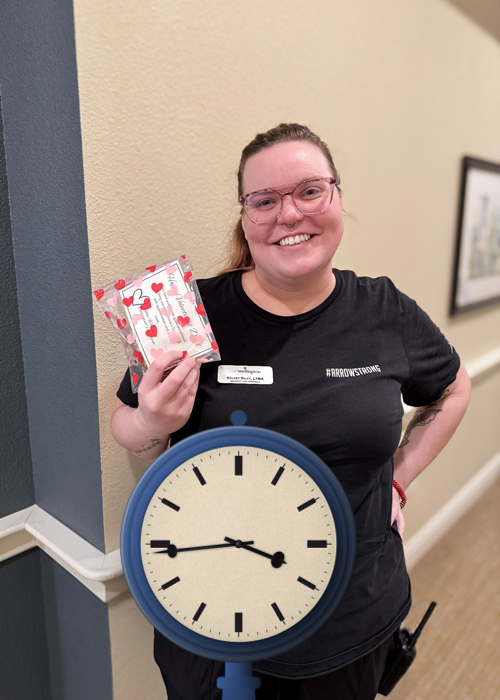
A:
**3:44**
